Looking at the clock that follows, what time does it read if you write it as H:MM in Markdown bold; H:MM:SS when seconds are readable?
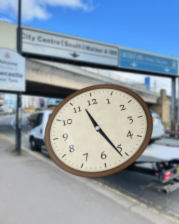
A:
**11:26**
